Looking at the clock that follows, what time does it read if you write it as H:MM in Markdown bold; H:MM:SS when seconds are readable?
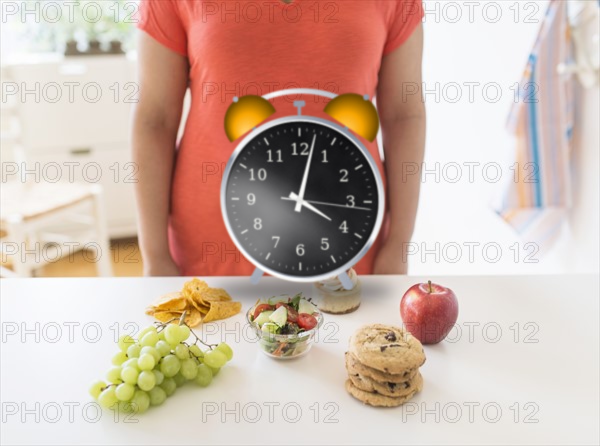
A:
**4:02:16**
